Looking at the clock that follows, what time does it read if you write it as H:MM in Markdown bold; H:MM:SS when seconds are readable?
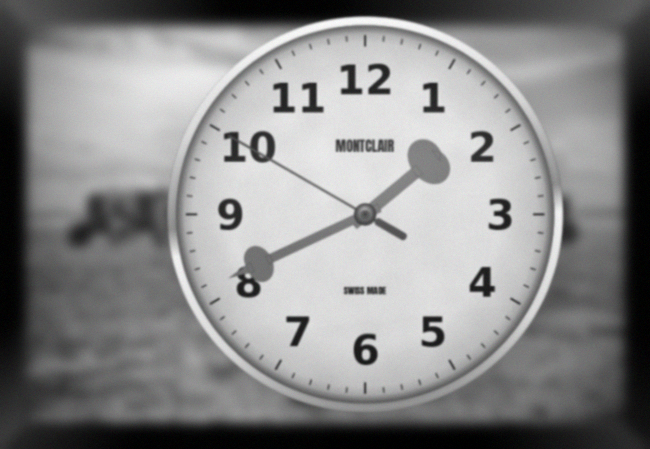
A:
**1:40:50**
